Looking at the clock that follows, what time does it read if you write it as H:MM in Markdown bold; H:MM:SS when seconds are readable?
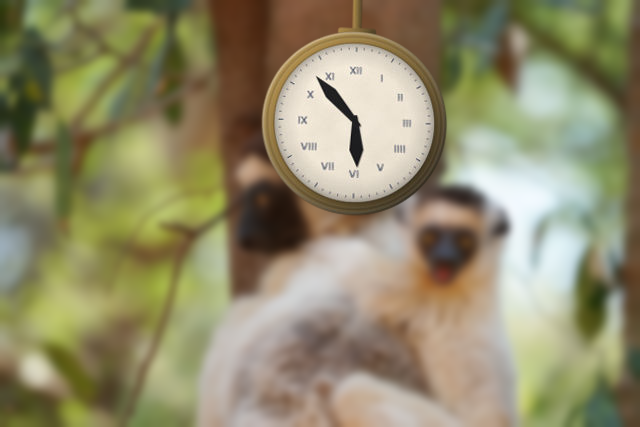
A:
**5:53**
